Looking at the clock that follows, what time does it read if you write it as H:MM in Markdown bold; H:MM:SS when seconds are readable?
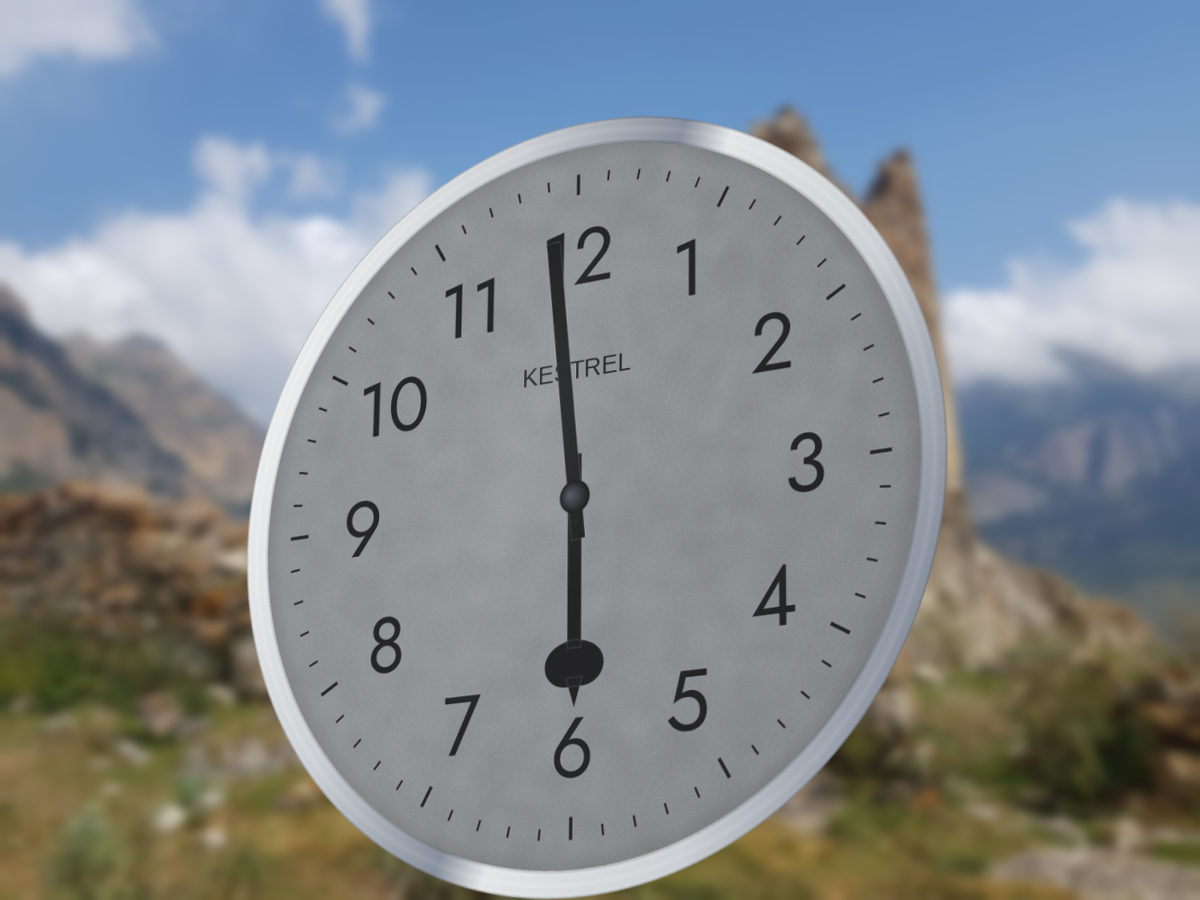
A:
**5:59**
